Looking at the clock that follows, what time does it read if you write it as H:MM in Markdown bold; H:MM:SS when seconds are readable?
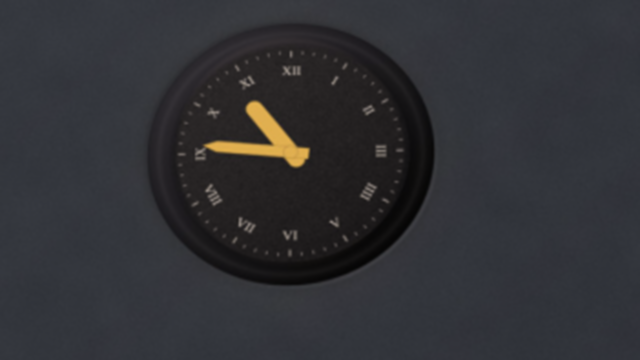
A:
**10:46**
